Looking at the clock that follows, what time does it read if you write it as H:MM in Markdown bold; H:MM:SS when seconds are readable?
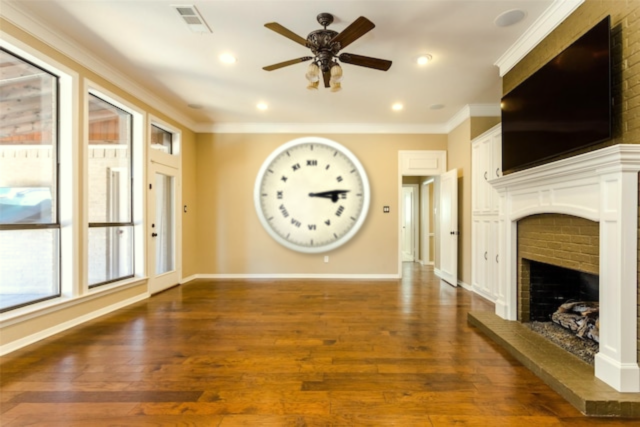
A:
**3:14**
